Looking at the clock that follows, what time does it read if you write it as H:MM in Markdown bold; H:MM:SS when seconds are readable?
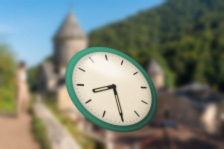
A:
**8:30**
